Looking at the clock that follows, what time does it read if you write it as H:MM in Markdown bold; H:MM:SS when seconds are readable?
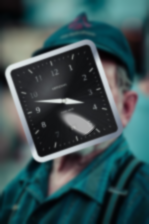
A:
**3:48**
